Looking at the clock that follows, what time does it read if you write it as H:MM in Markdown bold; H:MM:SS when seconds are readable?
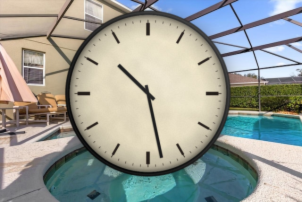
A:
**10:28**
